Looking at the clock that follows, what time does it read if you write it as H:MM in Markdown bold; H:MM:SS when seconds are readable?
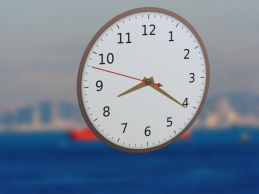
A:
**8:20:48**
